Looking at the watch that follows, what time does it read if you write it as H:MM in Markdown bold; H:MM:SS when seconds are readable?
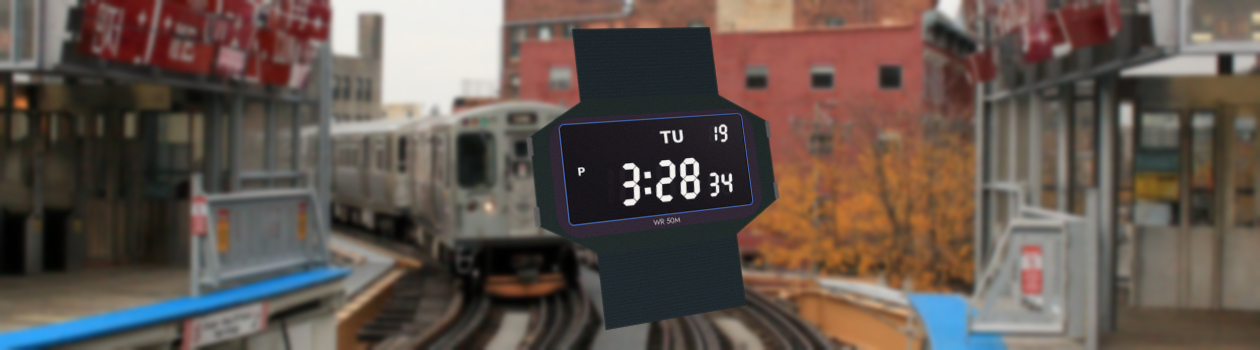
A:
**3:28:34**
